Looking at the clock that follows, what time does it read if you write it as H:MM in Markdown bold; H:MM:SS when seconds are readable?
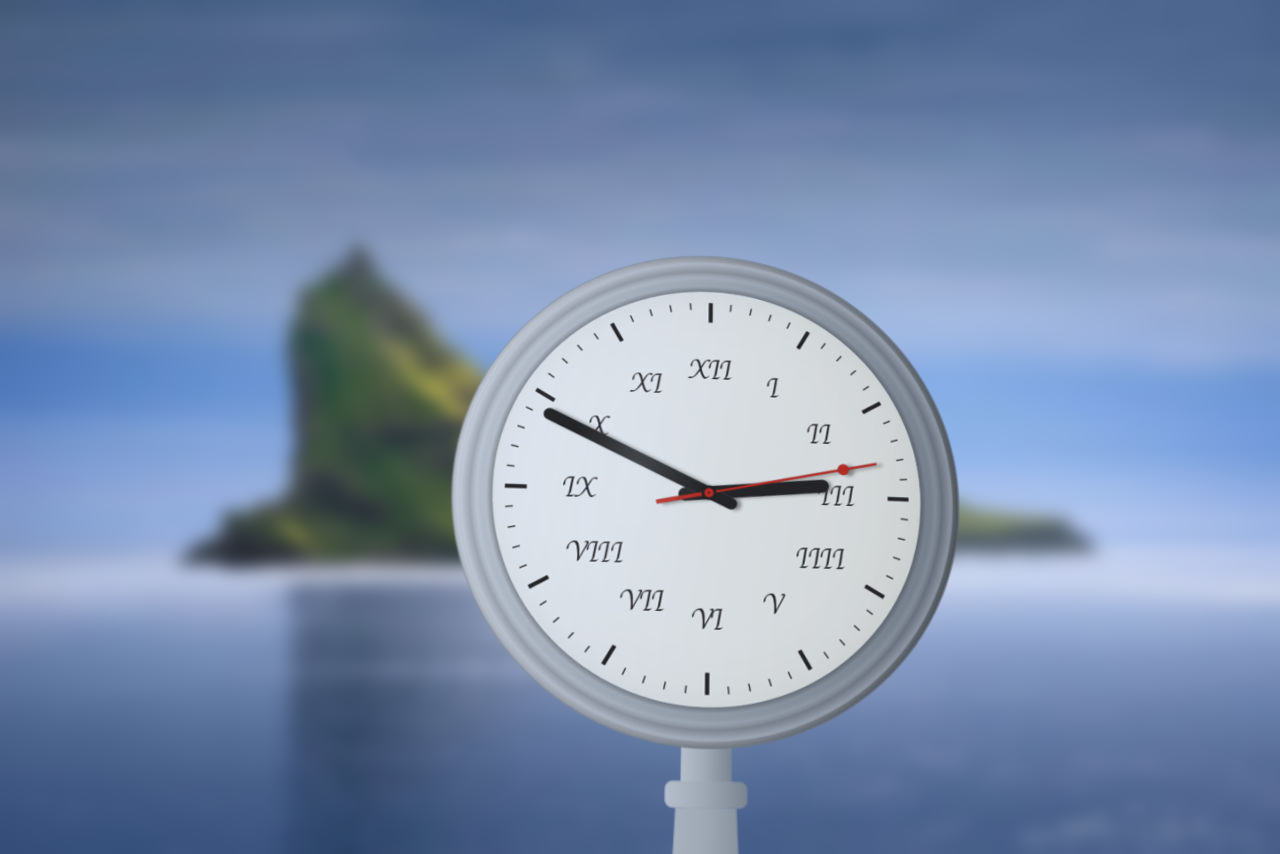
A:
**2:49:13**
